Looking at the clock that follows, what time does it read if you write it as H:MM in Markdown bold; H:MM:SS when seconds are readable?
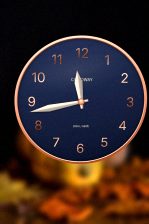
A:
**11:43**
